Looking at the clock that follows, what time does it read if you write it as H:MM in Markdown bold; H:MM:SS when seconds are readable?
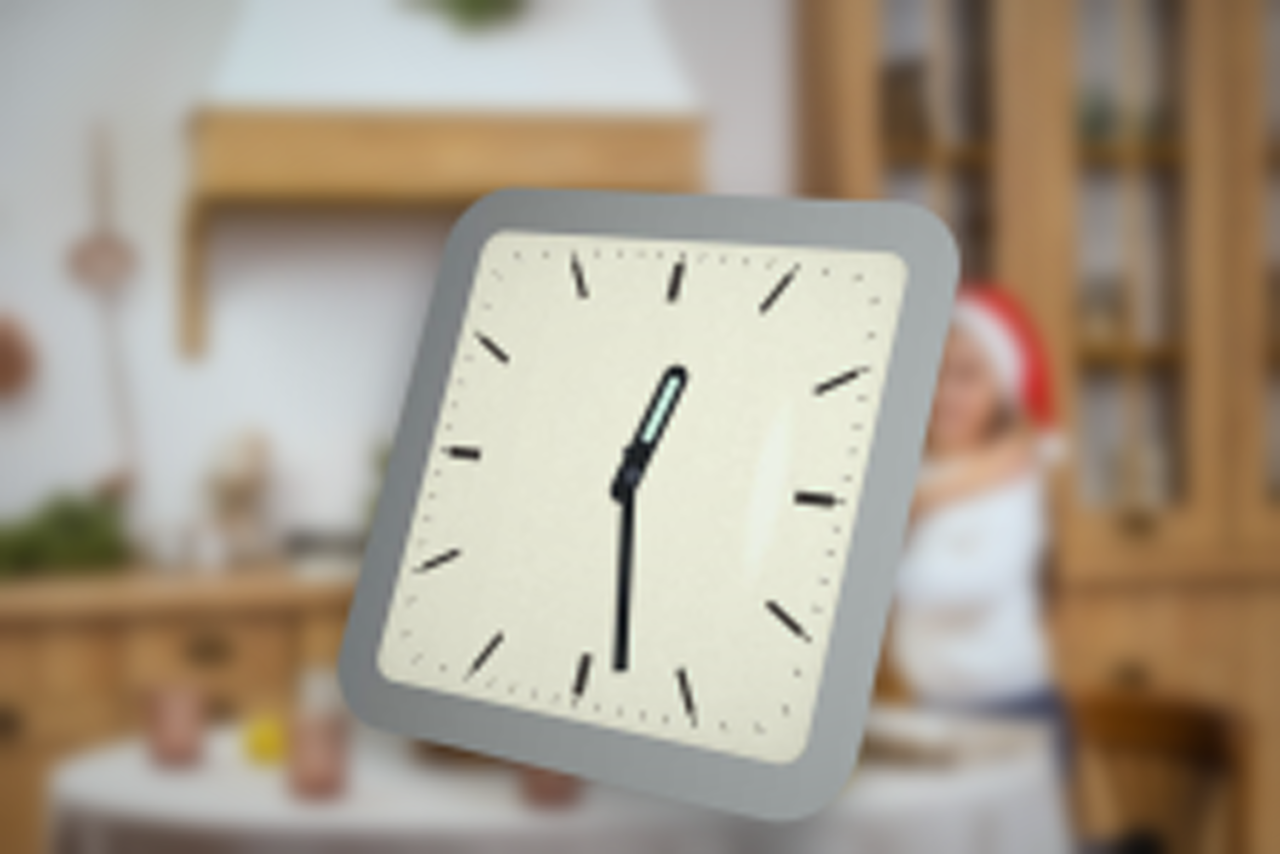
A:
**12:28**
